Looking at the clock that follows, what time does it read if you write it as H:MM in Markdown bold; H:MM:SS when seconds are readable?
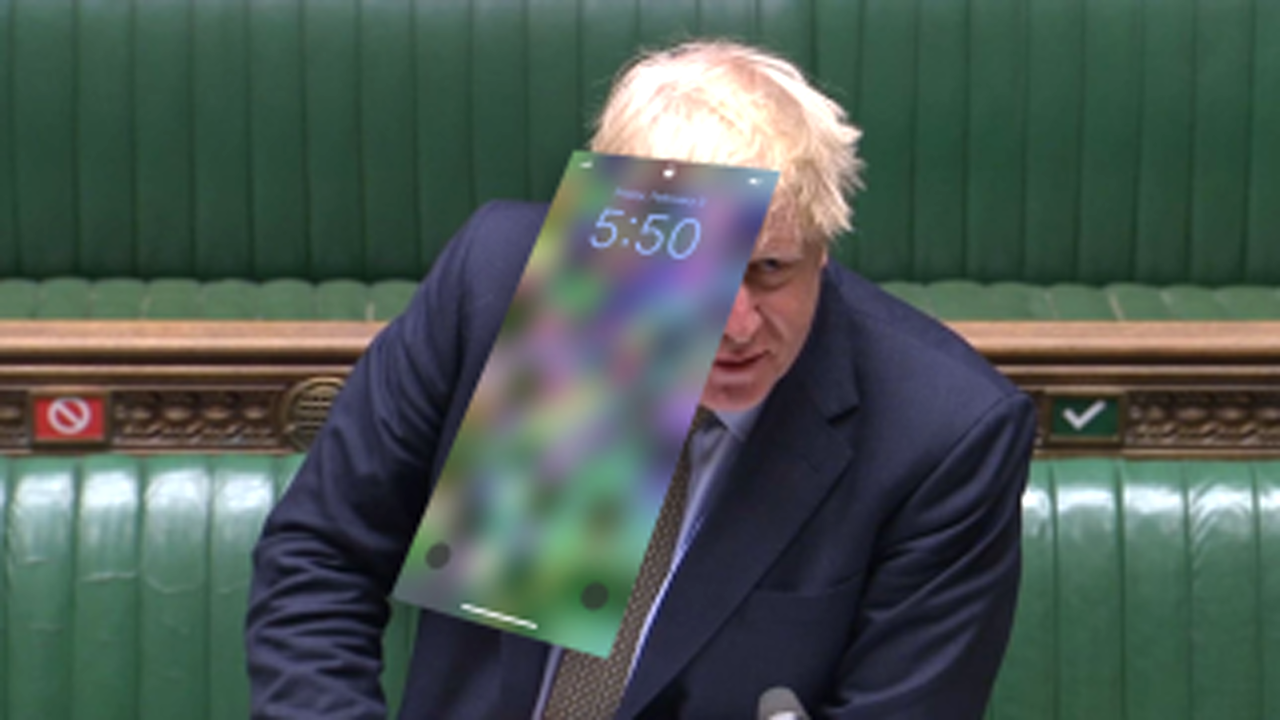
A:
**5:50**
